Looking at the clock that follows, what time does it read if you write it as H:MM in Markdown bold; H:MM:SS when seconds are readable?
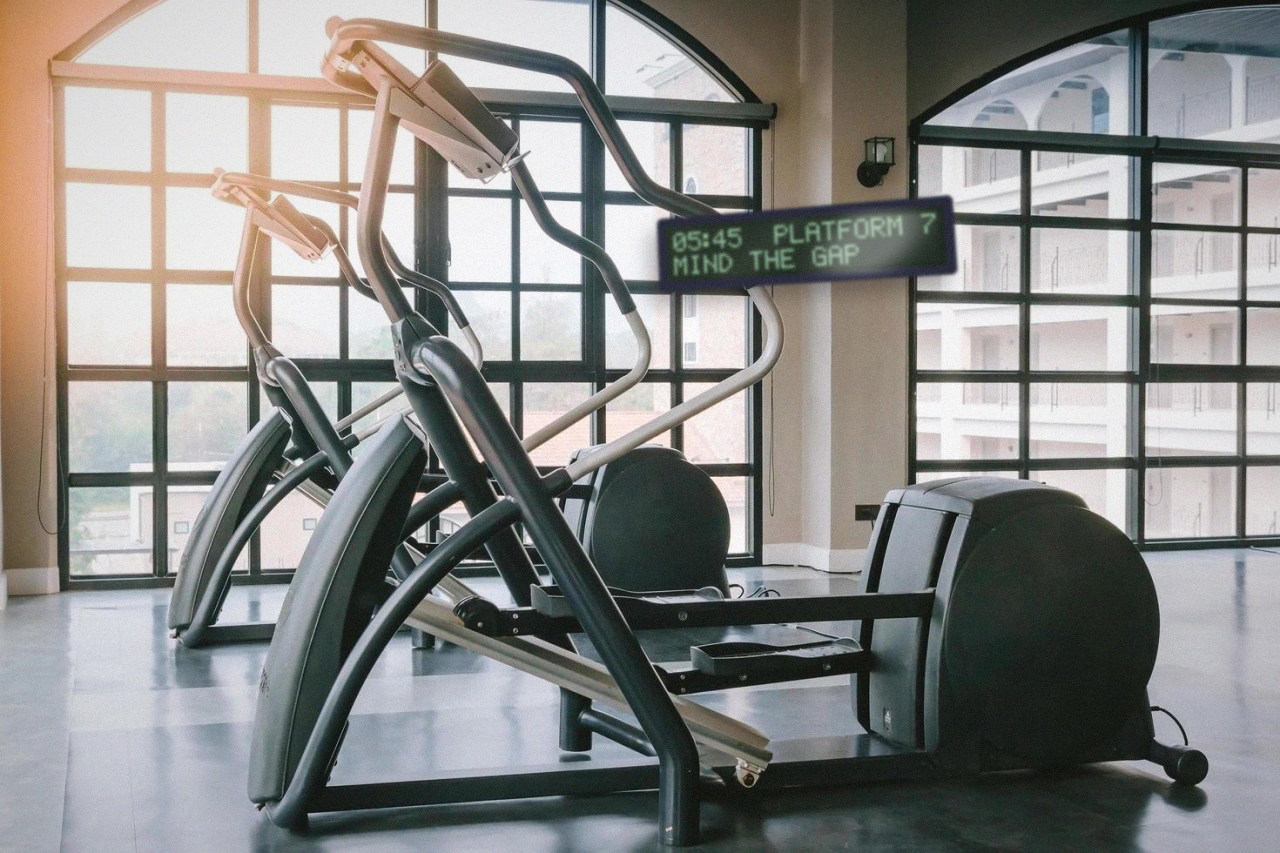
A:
**5:45**
